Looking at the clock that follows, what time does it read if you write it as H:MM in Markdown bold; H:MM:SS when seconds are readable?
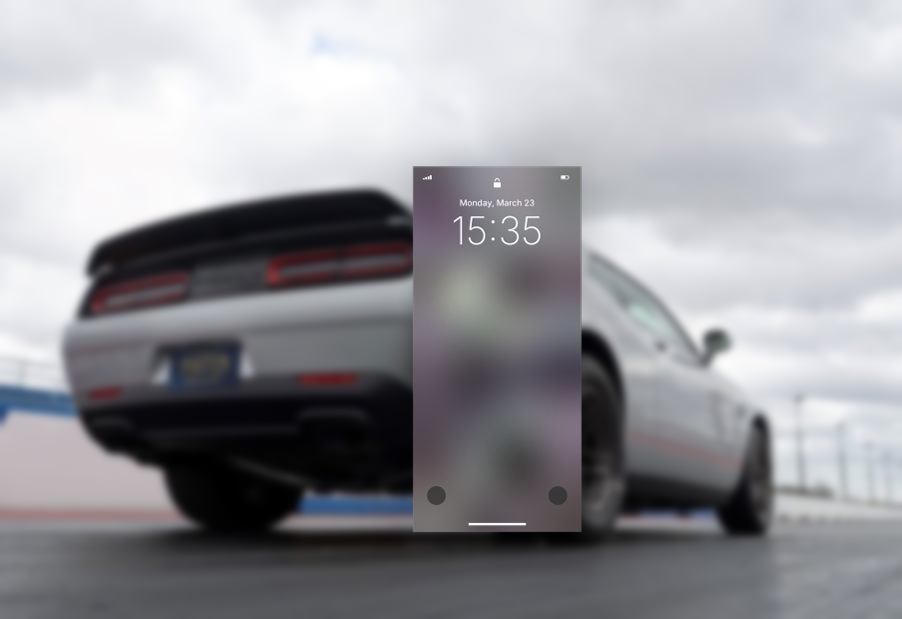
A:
**15:35**
